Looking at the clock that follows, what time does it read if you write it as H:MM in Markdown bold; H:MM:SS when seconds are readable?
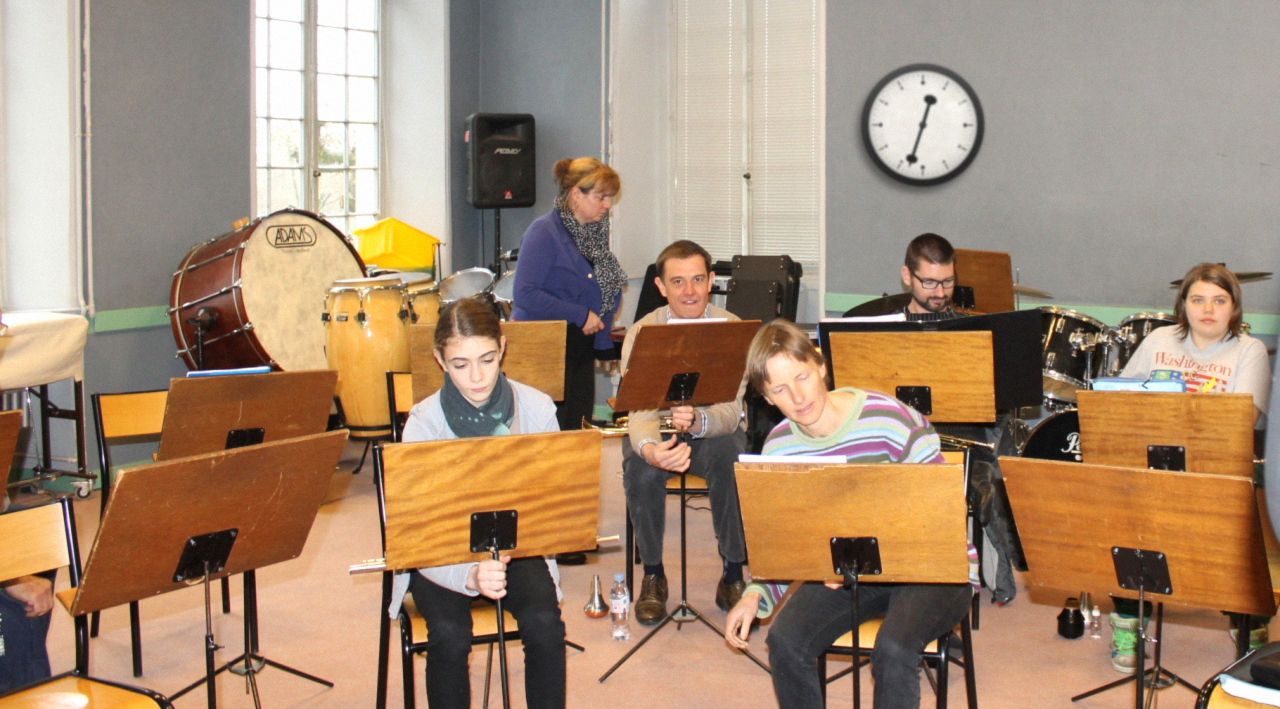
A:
**12:33**
